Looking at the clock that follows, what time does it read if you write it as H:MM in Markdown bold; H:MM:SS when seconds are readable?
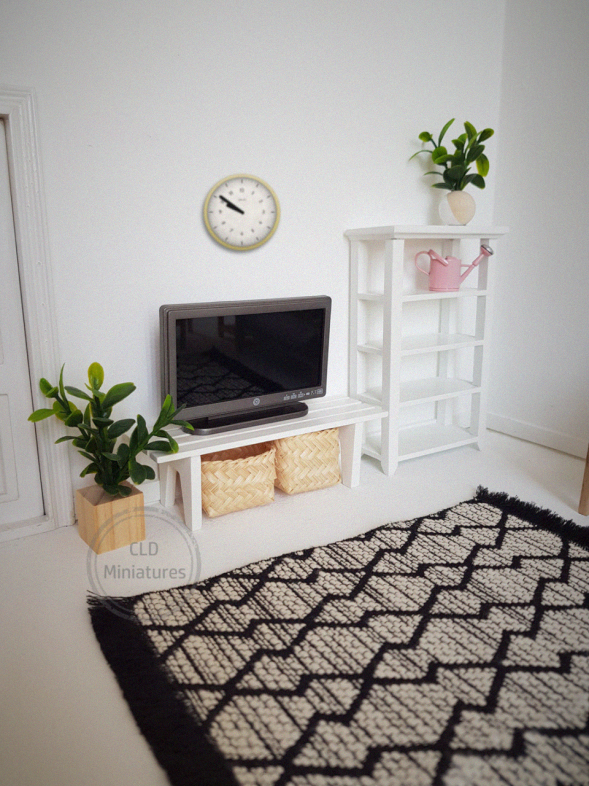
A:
**9:51**
